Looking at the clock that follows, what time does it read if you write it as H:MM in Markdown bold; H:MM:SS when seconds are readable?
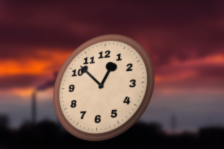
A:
**12:52**
